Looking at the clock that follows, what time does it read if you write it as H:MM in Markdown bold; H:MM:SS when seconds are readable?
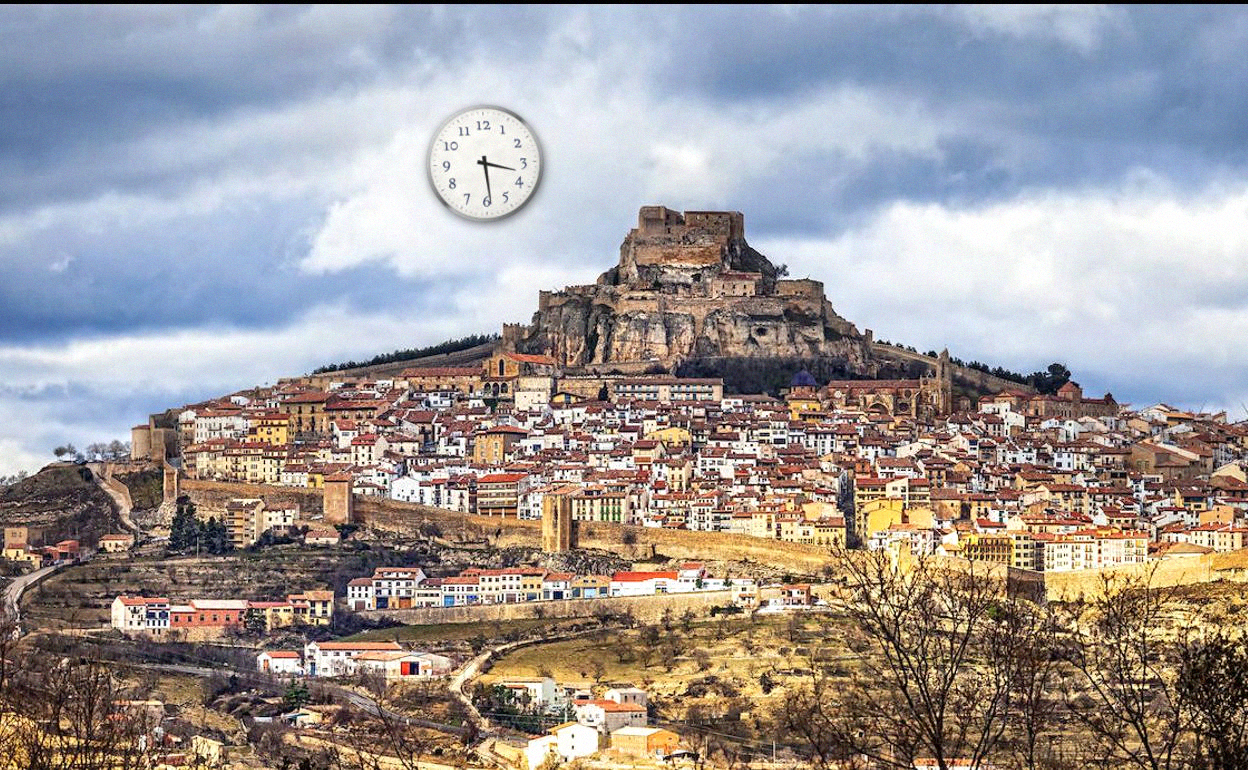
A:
**3:29**
